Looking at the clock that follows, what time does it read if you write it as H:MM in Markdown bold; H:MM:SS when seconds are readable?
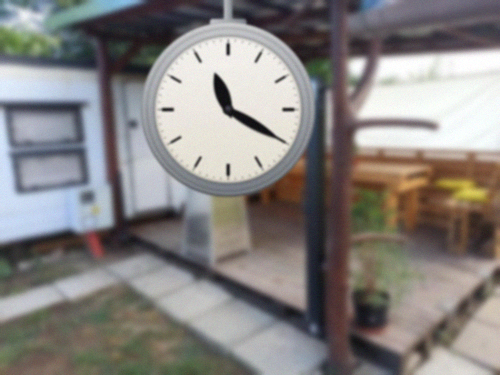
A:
**11:20**
